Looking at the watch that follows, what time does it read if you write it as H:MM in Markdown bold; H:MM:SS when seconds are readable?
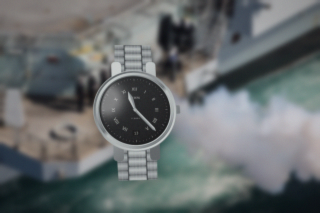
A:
**11:23**
